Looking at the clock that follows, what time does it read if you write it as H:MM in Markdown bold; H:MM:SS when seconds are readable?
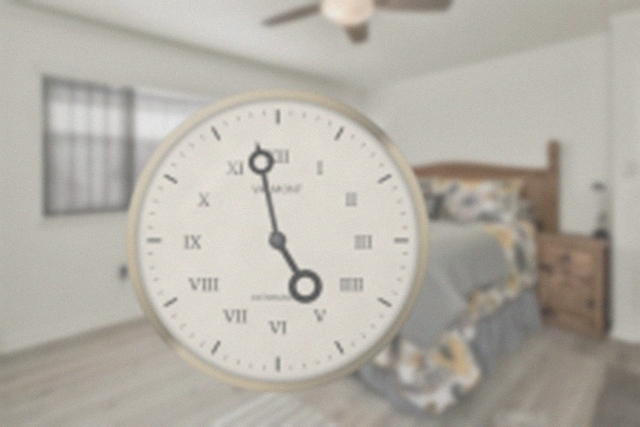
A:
**4:58**
